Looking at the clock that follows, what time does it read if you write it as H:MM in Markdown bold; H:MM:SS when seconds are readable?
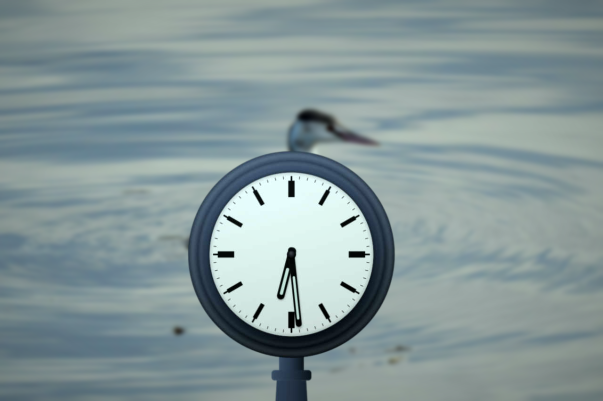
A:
**6:29**
